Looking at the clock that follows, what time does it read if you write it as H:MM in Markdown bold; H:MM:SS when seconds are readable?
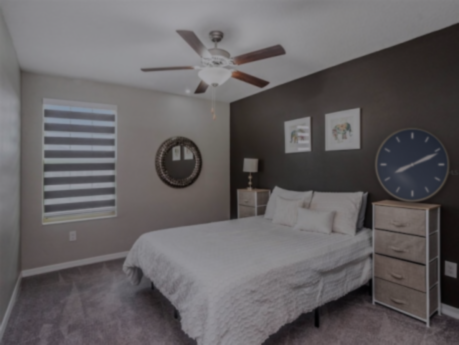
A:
**8:11**
